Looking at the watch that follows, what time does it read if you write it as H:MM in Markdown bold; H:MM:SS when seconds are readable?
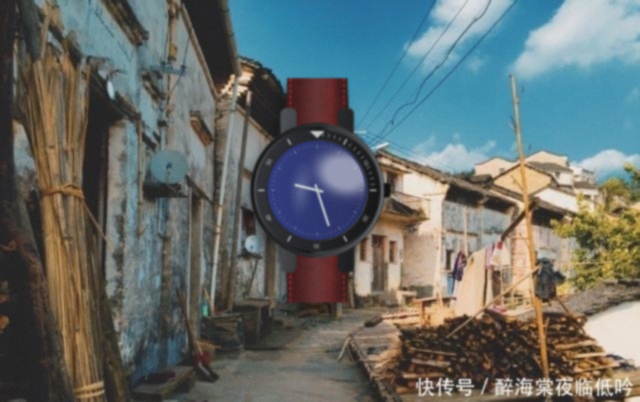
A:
**9:27**
